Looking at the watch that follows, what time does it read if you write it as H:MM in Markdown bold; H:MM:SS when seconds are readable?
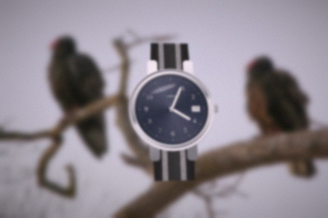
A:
**4:04**
